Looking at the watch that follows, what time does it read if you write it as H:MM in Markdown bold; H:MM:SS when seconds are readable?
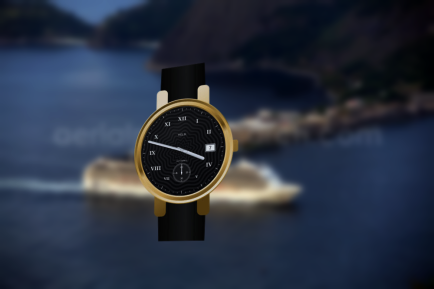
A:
**3:48**
